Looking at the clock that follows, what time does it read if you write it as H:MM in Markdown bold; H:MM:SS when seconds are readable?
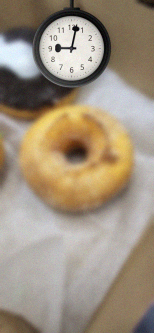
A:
**9:02**
